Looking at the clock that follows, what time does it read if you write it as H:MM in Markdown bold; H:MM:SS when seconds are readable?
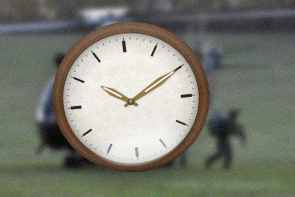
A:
**10:10**
